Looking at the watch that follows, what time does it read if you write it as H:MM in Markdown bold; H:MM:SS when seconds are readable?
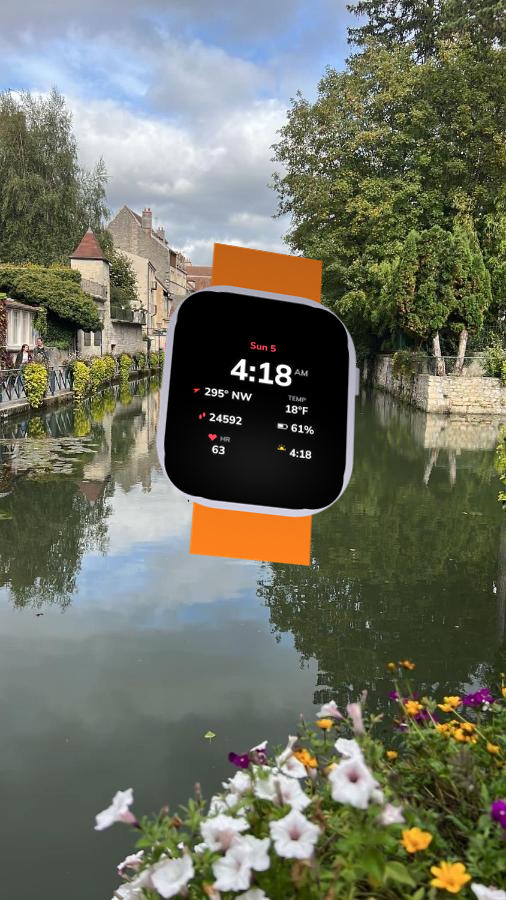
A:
**4:18**
